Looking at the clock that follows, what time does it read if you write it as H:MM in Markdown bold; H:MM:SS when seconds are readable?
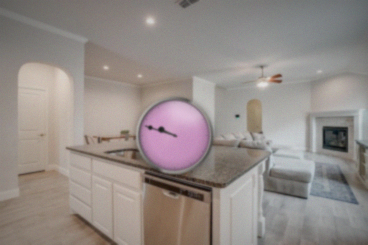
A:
**9:48**
